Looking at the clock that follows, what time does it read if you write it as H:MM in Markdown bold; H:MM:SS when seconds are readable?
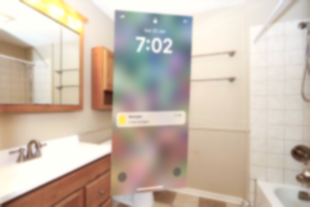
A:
**7:02**
